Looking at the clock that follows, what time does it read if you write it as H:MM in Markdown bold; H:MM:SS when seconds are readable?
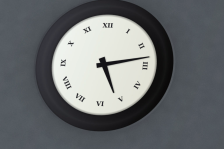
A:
**5:13**
